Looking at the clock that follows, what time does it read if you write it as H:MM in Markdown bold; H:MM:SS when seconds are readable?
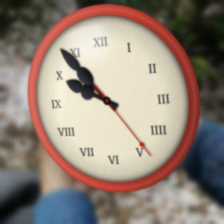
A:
**9:53:24**
